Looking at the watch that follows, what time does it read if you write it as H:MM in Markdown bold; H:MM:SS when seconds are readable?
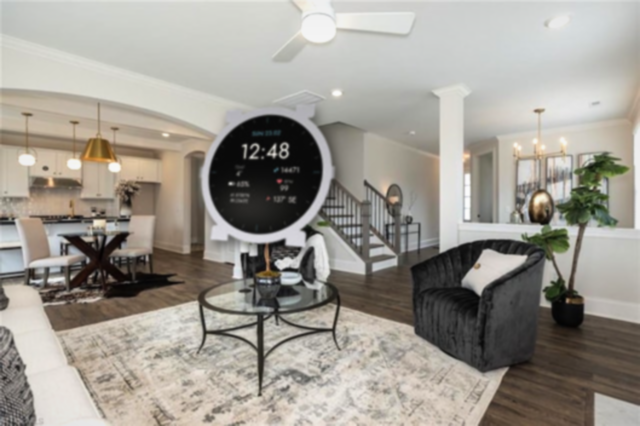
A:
**12:48**
